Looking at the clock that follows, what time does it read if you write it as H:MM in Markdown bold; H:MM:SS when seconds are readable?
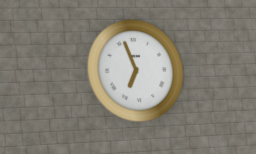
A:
**6:57**
